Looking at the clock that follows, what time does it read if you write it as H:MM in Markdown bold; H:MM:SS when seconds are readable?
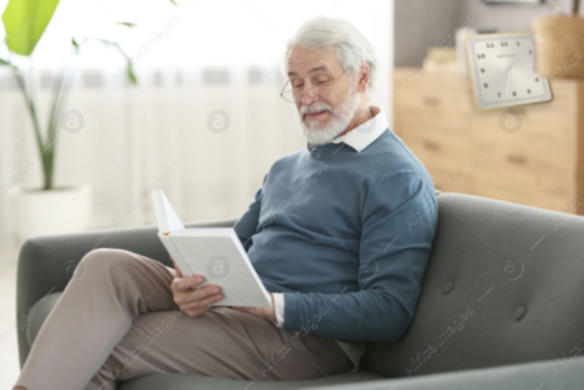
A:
**6:33**
